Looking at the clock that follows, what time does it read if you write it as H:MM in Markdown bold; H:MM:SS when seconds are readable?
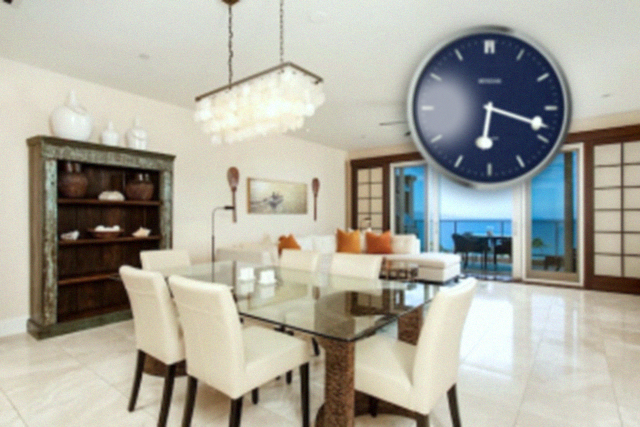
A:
**6:18**
